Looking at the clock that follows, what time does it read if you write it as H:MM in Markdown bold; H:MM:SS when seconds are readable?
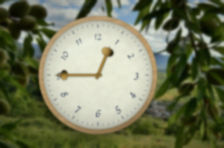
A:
**12:45**
